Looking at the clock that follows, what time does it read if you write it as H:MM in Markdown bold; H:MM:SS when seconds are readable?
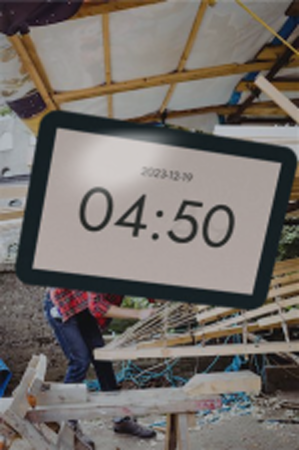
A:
**4:50**
